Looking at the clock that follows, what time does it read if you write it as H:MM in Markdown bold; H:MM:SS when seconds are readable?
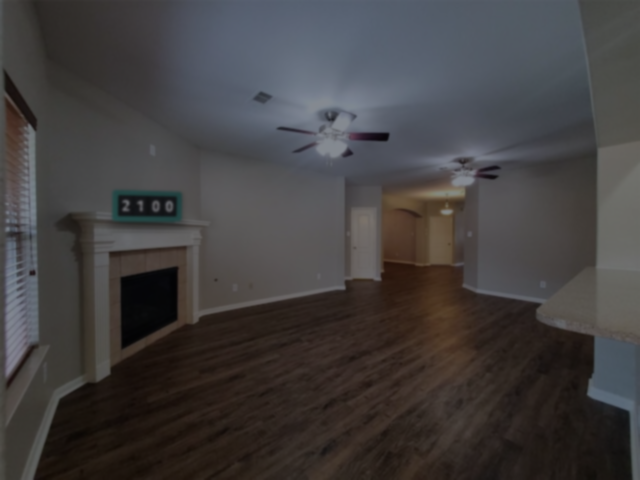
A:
**21:00**
